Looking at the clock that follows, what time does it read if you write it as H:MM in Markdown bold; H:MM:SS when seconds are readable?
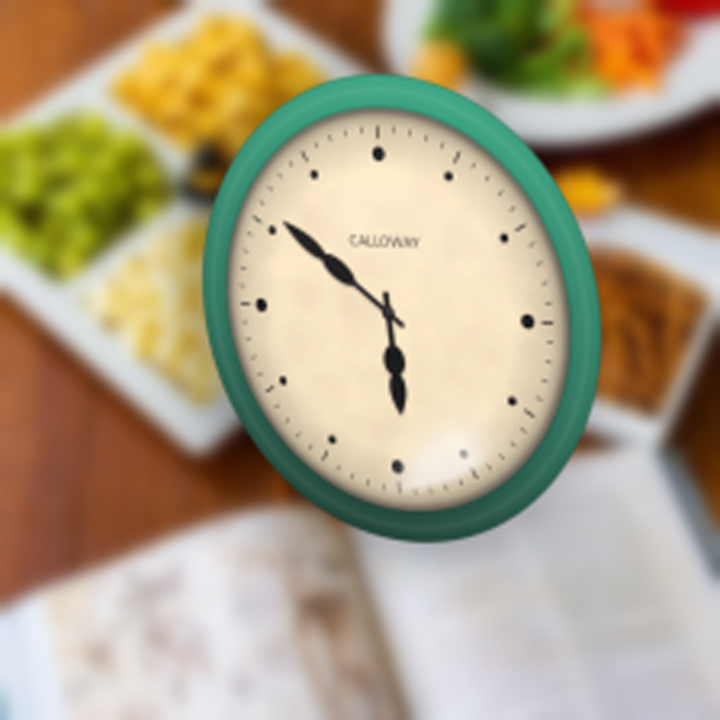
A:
**5:51**
